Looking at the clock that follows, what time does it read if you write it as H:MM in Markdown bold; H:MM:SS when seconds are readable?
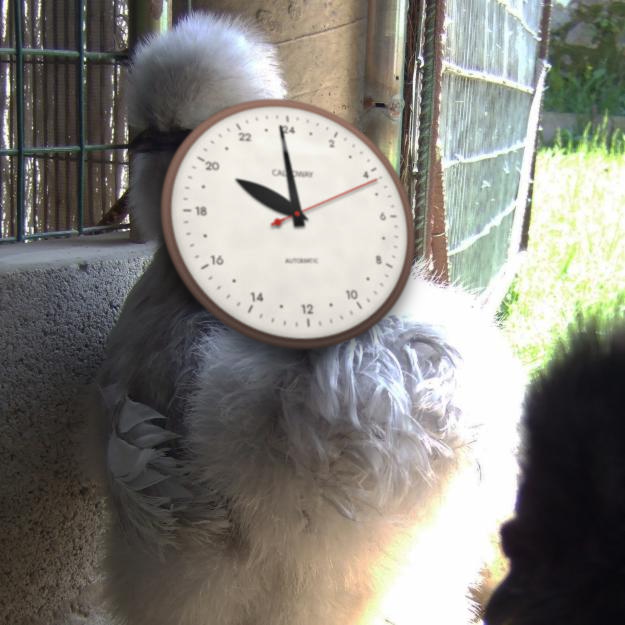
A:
**19:59:11**
